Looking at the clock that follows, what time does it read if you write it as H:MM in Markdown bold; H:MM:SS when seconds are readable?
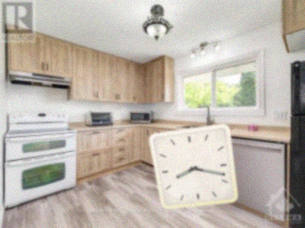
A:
**8:18**
